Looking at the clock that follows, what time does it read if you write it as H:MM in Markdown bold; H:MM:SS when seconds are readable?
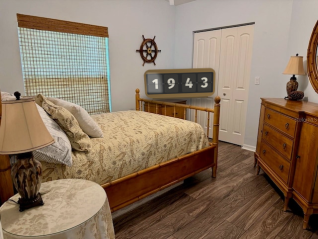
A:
**19:43**
